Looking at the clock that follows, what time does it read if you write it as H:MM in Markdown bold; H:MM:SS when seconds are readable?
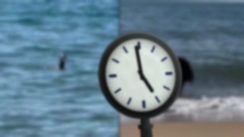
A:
**4:59**
